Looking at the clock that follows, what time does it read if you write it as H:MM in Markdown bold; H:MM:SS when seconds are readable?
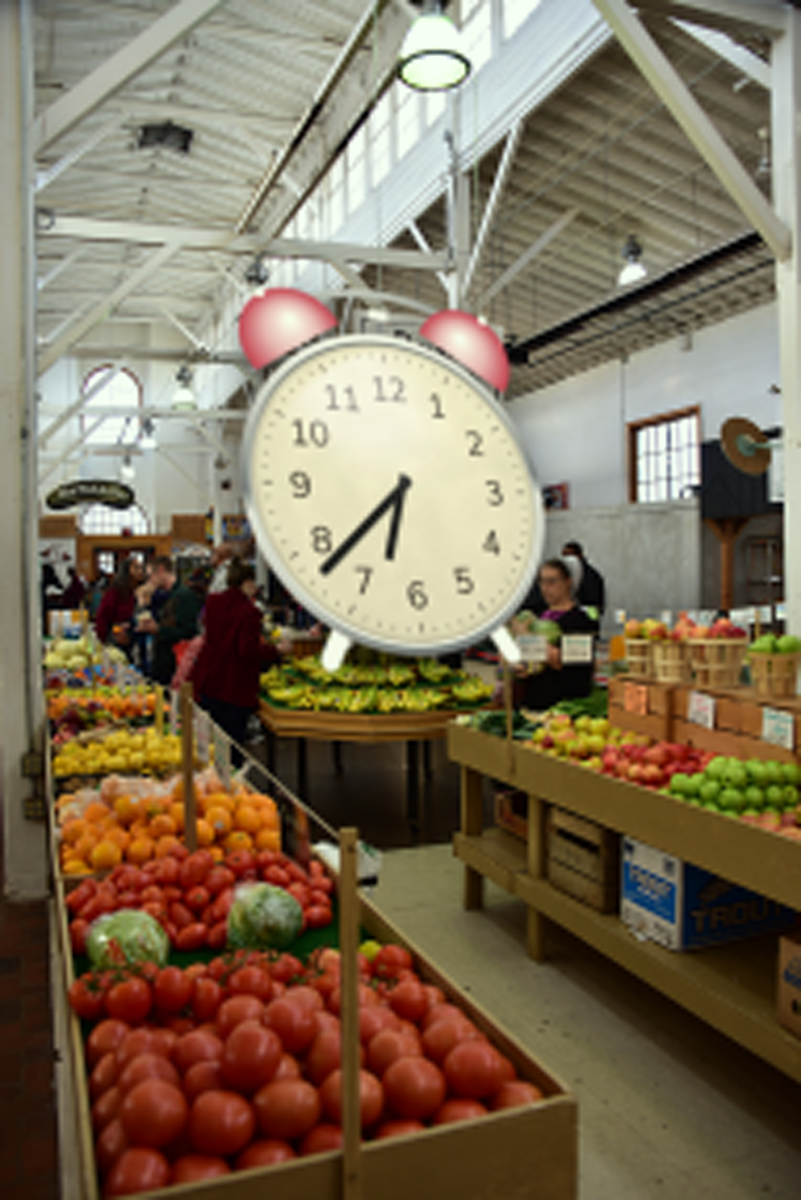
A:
**6:38**
